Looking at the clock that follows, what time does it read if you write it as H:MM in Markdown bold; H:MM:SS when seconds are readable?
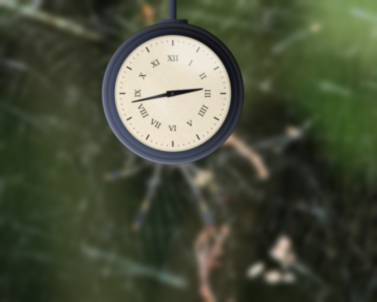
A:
**2:43**
